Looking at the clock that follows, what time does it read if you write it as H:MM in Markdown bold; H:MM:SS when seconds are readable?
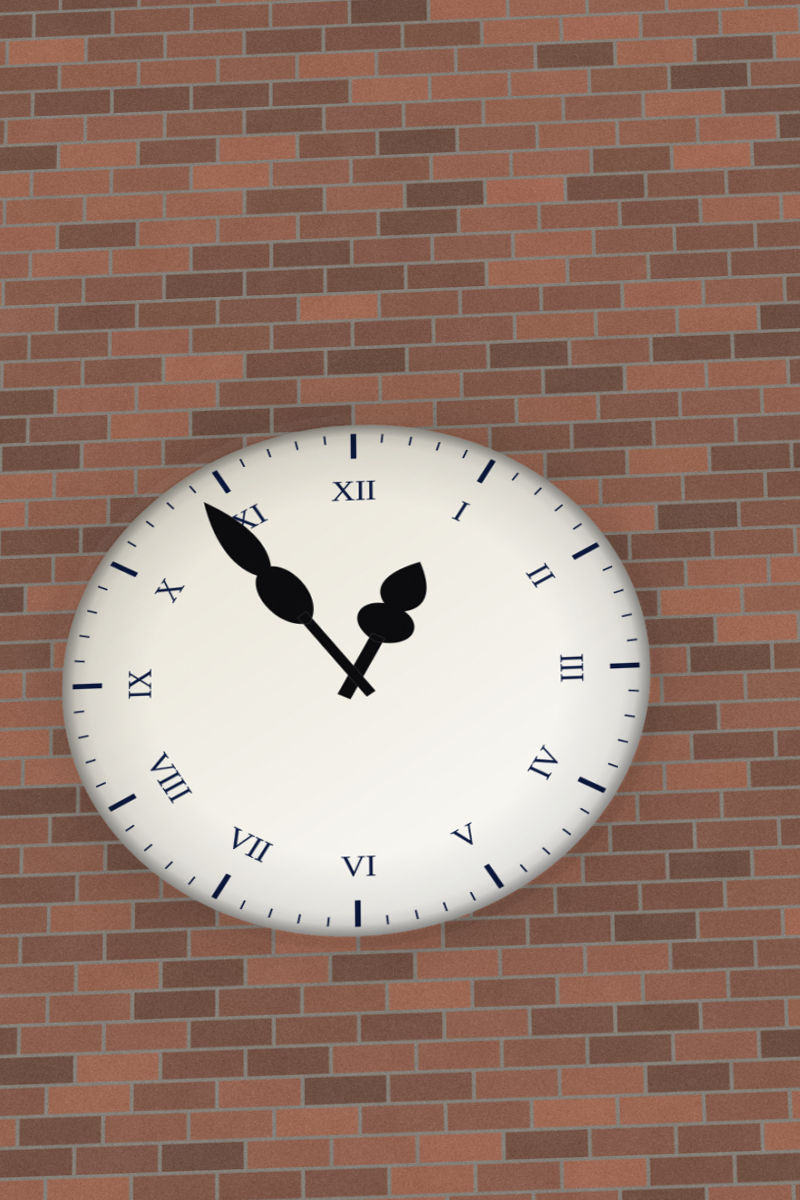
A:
**12:54**
